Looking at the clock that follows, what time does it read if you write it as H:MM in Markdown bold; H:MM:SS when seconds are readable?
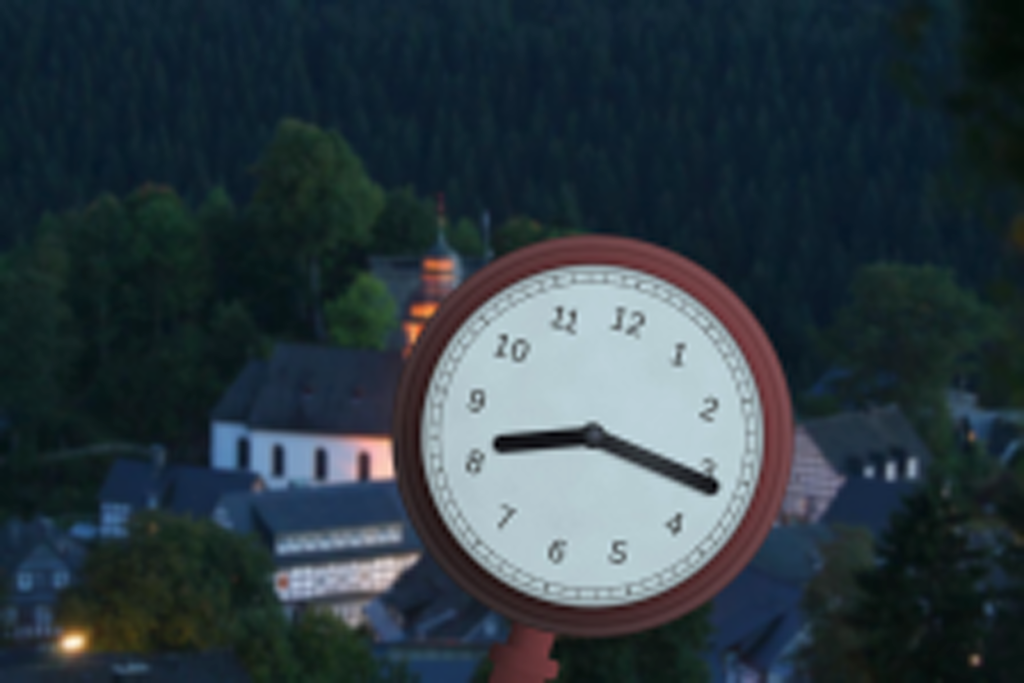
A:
**8:16**
